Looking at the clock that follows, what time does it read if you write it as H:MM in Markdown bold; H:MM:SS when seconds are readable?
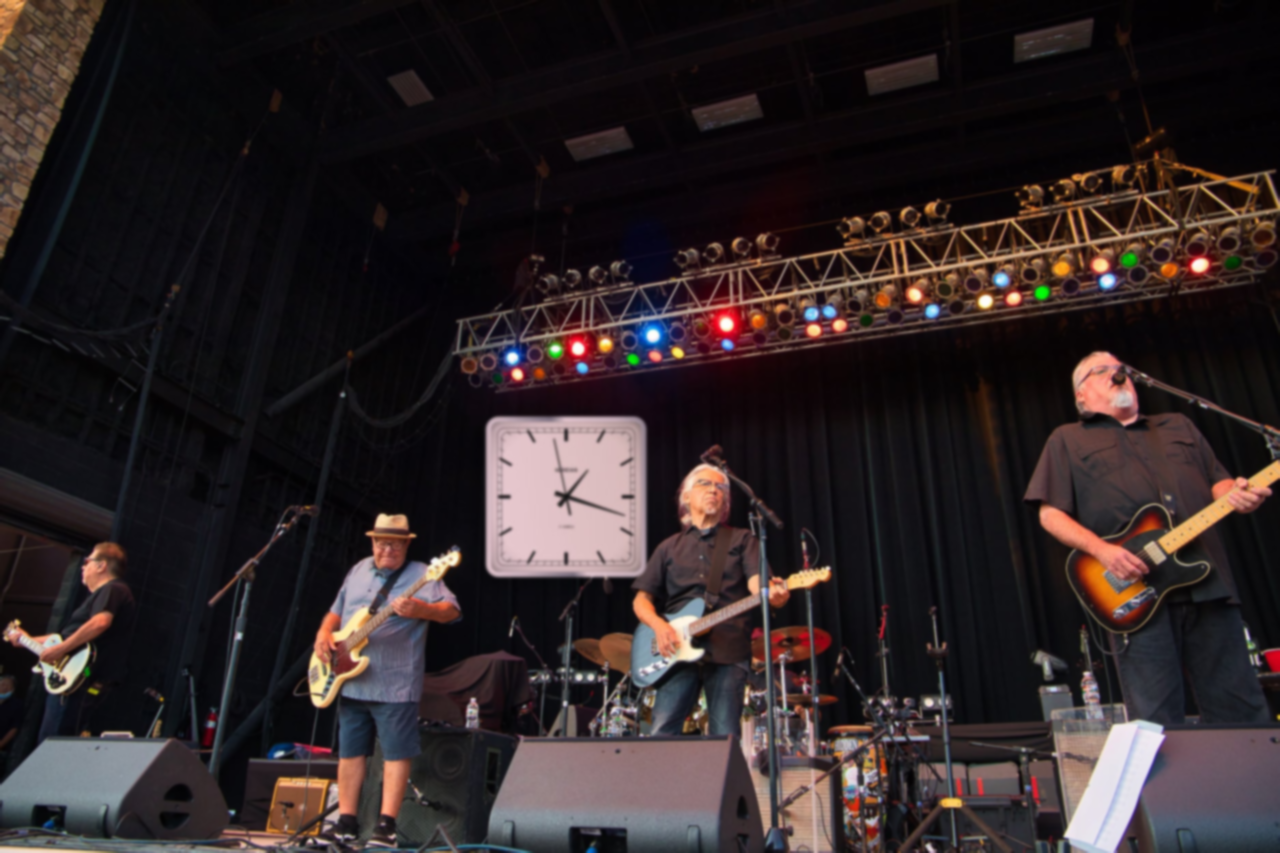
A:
**1:17:58**
